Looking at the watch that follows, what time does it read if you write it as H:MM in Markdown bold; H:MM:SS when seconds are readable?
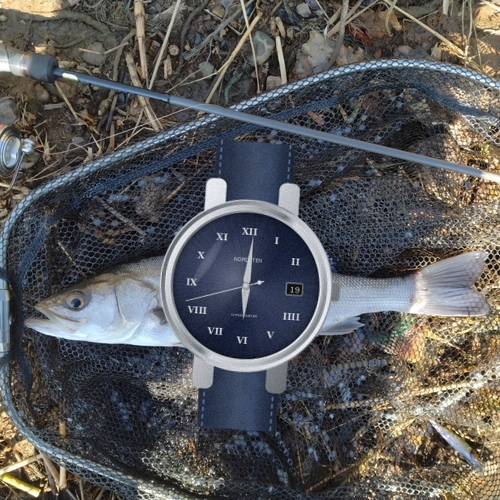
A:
**6:00:42**
